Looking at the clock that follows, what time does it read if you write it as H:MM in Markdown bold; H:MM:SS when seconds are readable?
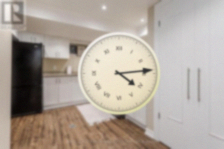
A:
**4:14**
